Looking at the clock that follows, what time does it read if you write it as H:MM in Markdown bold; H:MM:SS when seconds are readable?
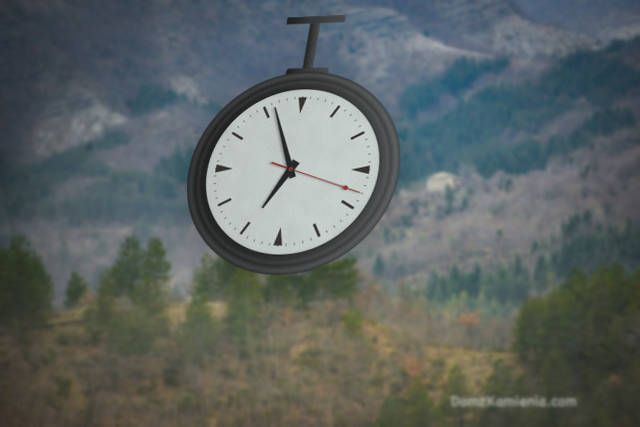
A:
**6:56:18**
